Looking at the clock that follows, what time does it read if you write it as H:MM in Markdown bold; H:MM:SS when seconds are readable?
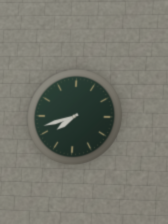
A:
**7:42**
